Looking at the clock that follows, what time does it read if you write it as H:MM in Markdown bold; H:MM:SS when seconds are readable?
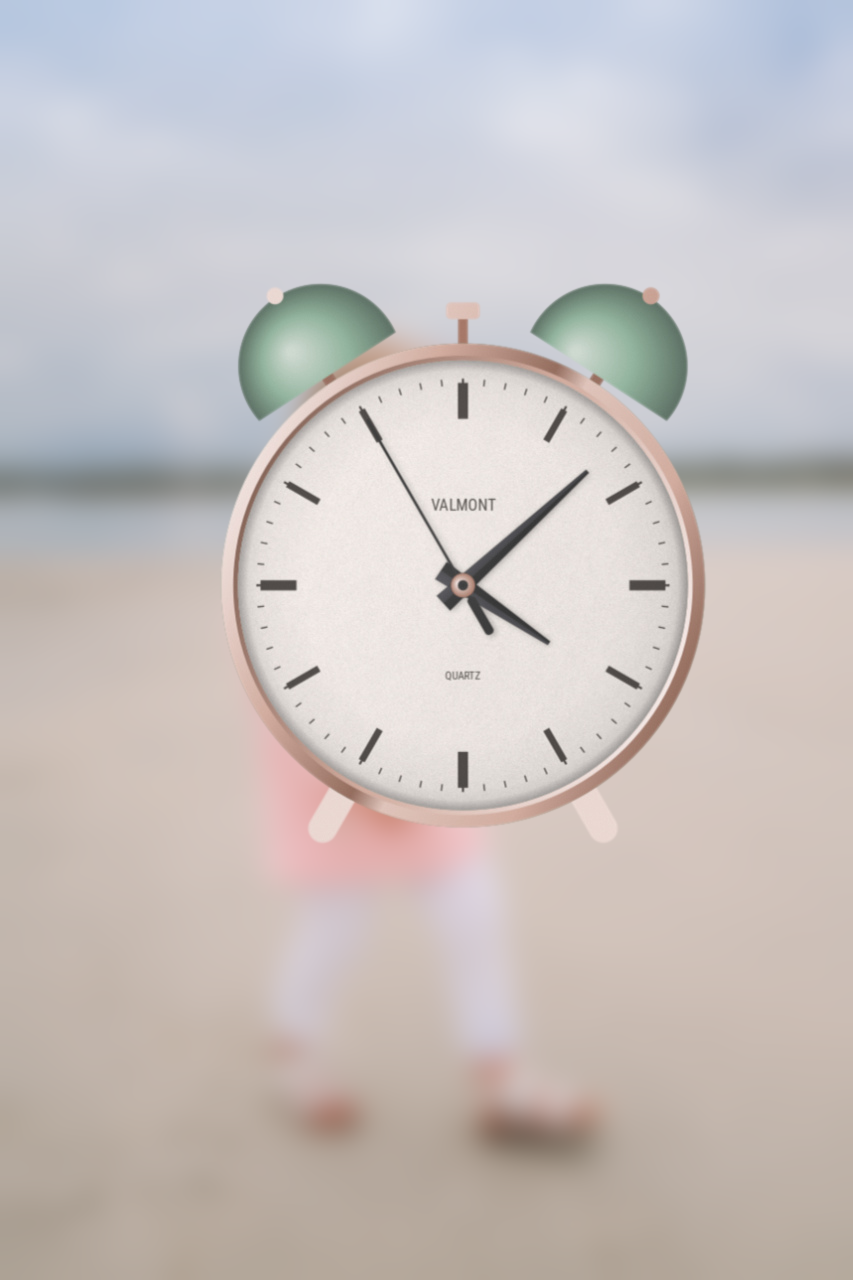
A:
**4:07:55**
